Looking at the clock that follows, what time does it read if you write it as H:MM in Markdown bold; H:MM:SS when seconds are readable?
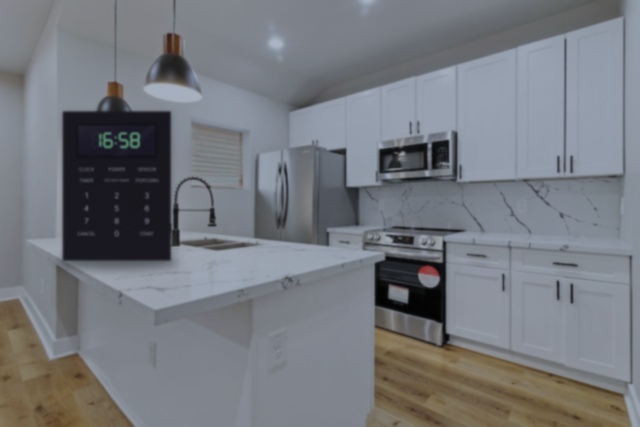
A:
**16:58**
